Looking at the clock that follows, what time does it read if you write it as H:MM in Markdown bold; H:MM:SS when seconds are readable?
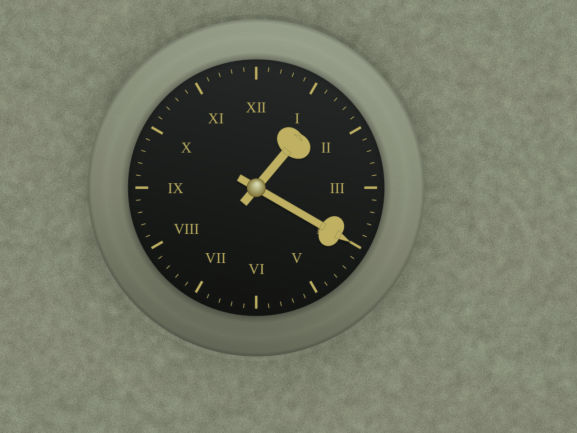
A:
**1:20**
